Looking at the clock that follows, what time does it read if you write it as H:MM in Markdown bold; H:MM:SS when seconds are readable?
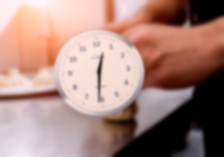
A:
**12:31**
